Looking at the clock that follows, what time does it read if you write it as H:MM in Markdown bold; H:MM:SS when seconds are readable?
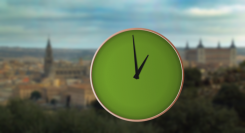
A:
**12:59**
